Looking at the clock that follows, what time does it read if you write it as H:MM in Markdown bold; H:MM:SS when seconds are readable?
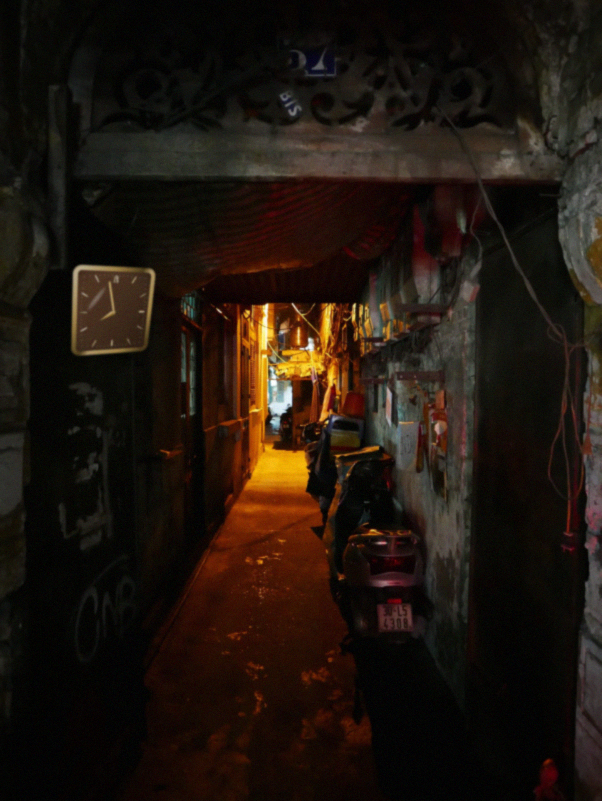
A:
**7:58**
